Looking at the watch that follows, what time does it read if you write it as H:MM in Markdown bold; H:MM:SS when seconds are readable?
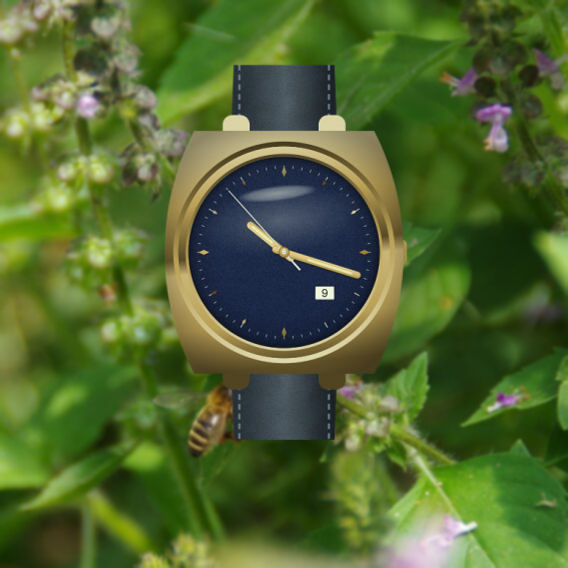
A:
**10:17:53**
